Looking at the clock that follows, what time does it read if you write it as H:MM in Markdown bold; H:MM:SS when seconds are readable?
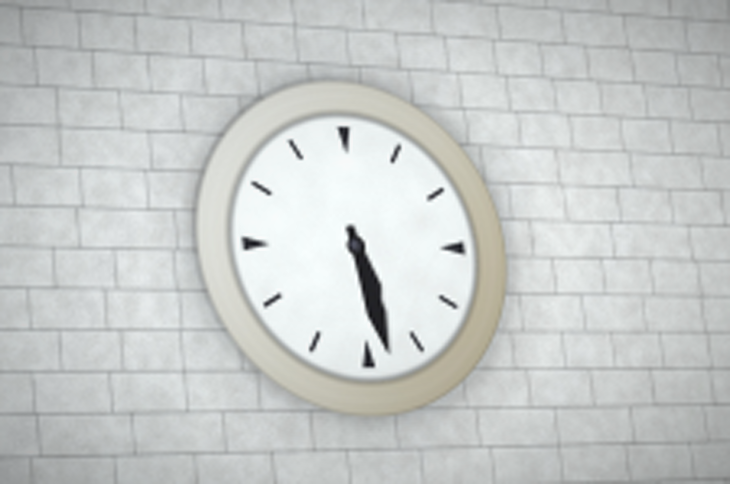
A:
**5:28**
